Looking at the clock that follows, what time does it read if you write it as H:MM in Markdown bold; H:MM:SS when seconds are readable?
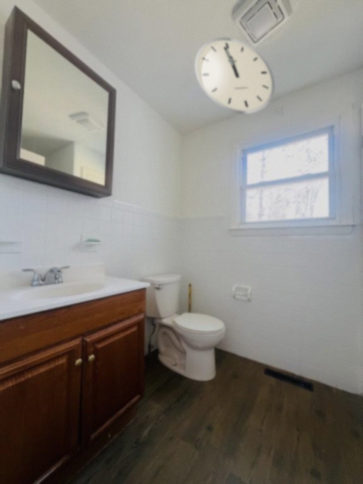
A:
**11:59**
